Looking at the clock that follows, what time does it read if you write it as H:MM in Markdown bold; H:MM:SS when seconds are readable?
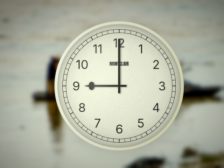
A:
**9:00**
